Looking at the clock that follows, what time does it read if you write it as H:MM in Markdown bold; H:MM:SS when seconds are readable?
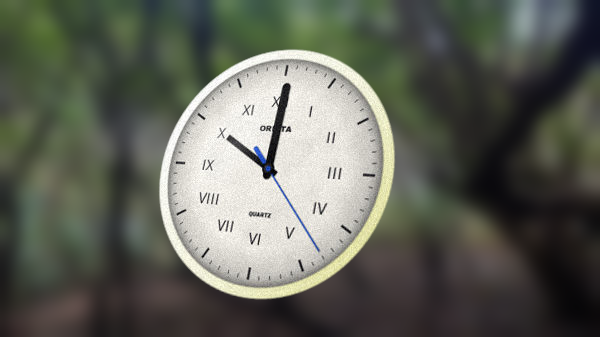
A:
**10:00:23**
